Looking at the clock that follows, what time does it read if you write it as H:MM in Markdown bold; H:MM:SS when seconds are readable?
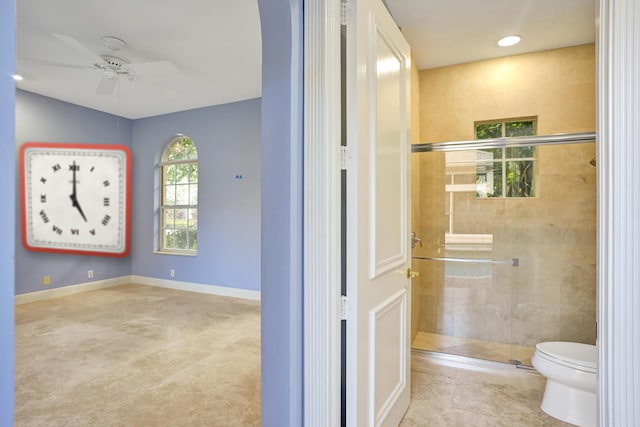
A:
**5:00**
